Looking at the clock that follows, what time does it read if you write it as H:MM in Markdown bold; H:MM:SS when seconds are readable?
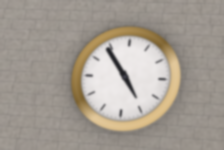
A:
**4:54**
